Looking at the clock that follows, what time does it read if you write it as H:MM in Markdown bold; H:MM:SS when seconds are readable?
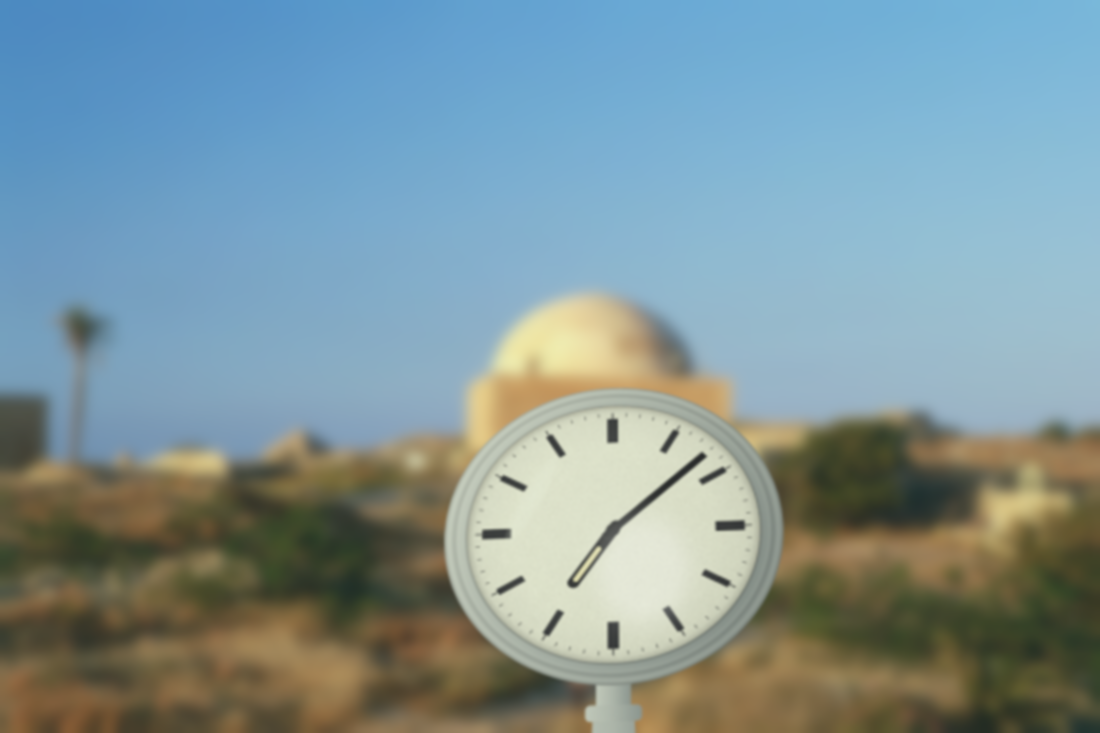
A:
**7:08**
